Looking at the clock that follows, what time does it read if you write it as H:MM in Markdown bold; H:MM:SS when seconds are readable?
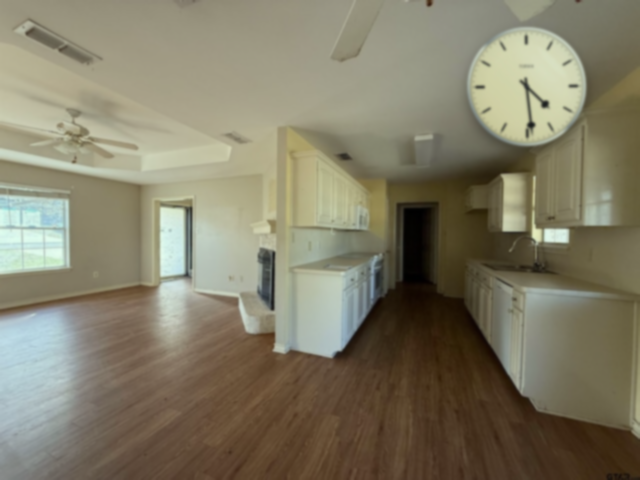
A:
**4:29**
